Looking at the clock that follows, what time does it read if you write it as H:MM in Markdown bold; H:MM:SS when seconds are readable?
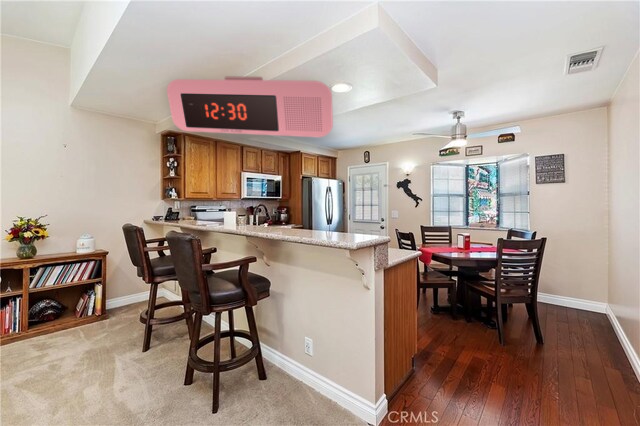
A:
**12:30**
